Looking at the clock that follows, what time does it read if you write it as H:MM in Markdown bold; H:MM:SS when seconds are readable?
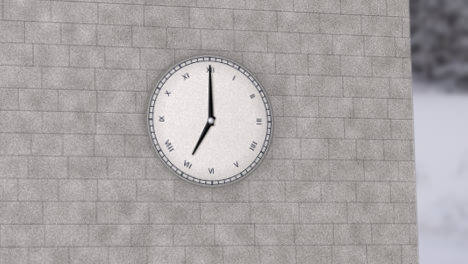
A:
**7:00**
